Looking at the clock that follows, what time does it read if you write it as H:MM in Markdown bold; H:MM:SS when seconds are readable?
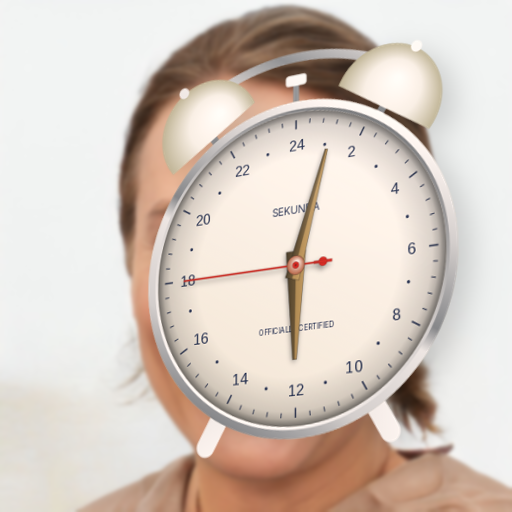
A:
**12:02:45**
